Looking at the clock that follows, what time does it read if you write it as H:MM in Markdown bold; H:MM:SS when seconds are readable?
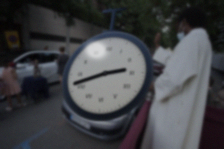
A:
**2:42**
